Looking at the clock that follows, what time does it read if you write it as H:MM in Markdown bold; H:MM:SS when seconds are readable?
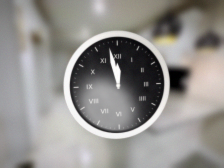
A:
**11:58**
